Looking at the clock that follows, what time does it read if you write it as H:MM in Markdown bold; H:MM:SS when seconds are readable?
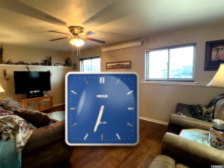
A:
**6:33**
